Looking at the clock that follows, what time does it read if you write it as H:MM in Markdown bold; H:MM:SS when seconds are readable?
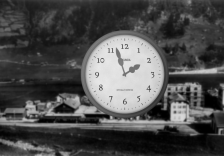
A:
**1:57**
